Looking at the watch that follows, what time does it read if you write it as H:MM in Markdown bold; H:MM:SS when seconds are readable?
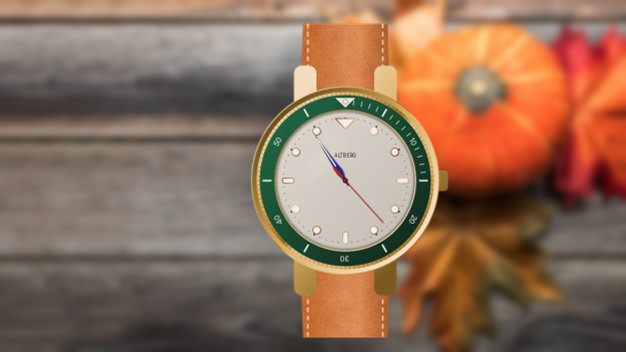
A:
**10:54:23**
